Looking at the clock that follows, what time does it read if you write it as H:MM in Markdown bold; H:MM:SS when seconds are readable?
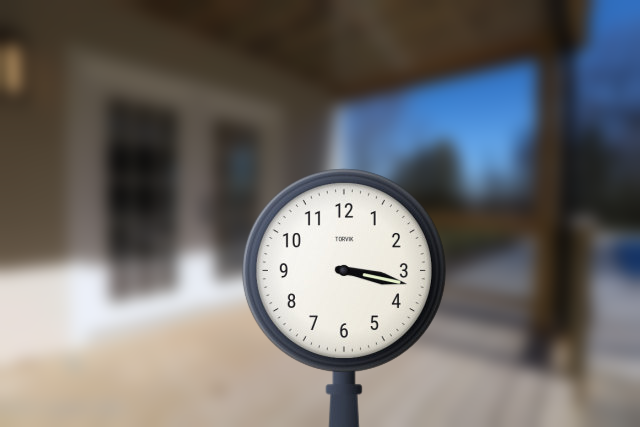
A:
**3:17**
